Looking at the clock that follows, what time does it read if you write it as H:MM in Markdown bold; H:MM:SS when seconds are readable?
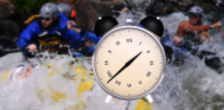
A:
**1:38**
